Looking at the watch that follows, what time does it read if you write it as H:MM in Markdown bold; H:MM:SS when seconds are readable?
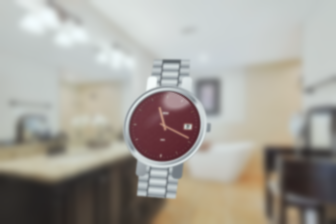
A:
**11:19**
